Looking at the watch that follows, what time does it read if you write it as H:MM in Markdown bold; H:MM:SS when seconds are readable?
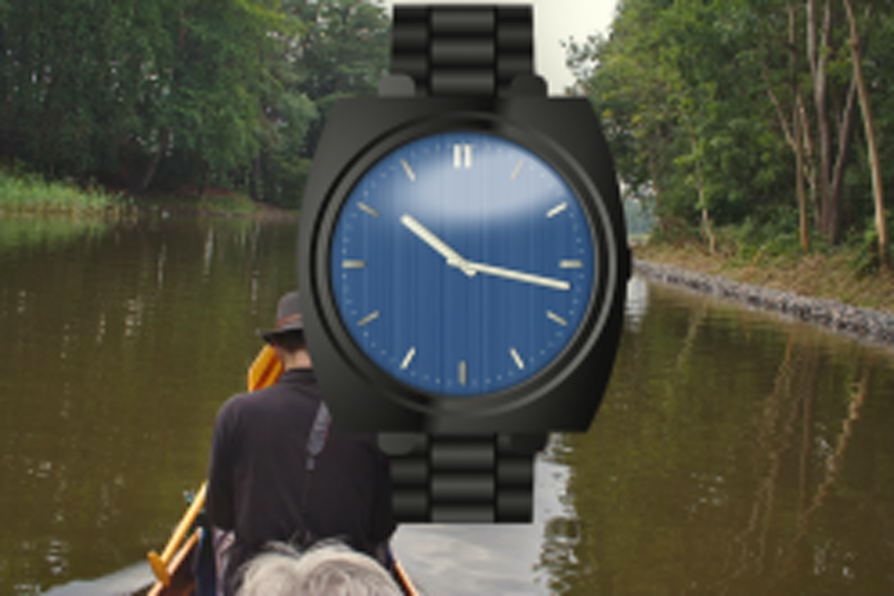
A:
**10:17**
